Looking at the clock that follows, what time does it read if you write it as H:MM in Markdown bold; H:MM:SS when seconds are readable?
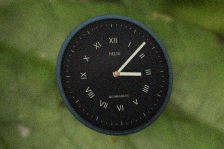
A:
**3:08**
